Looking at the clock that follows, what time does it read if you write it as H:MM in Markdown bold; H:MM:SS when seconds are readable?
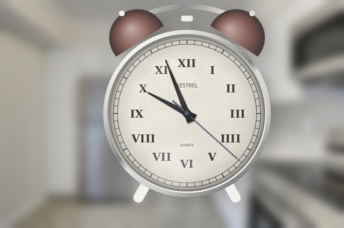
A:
**9:56:22**
